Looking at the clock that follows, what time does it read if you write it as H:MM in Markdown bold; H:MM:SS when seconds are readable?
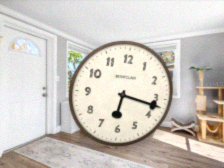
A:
**6:17**
